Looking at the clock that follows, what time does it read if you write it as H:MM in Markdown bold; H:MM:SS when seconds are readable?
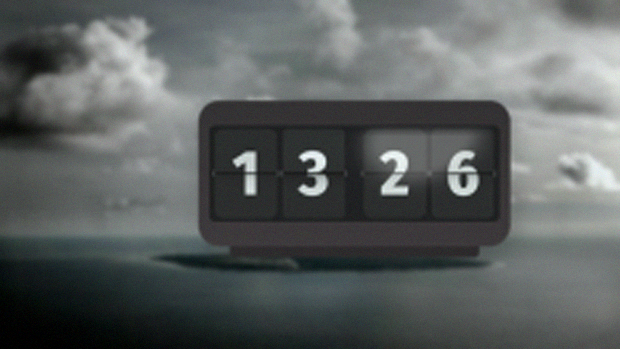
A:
**13:26**
